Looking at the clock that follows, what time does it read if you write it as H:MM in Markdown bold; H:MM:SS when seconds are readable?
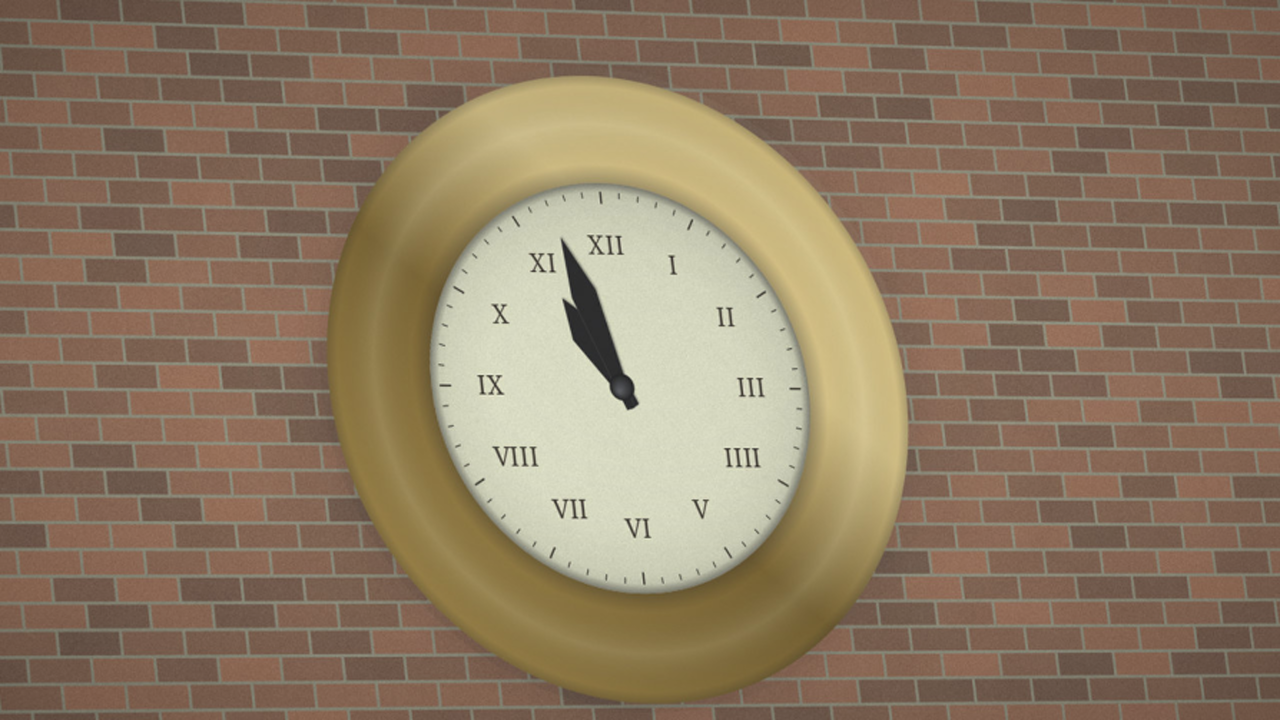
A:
**10:57**
